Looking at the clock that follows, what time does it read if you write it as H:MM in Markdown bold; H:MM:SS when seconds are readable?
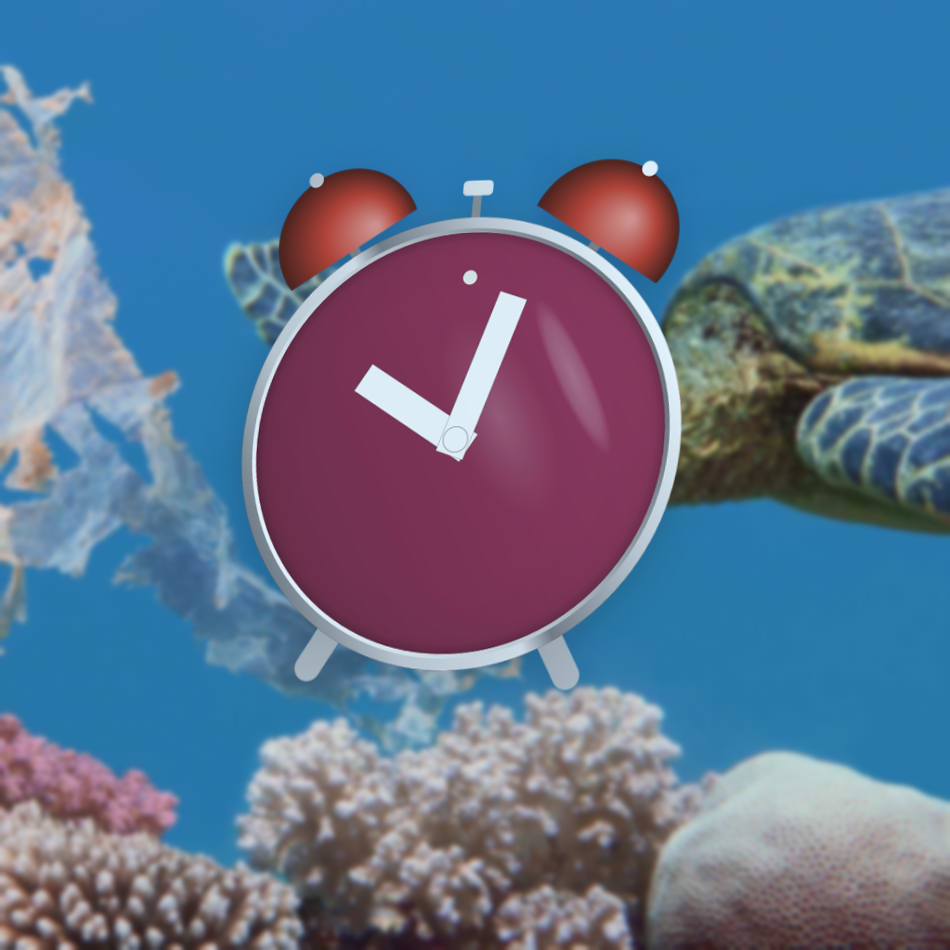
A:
**10:03**
